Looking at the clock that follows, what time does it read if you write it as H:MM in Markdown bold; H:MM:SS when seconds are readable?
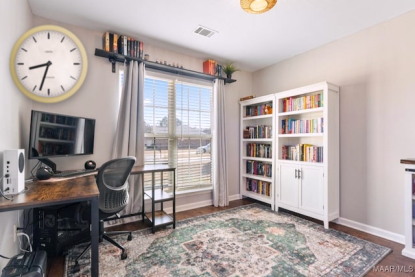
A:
**8:33**
